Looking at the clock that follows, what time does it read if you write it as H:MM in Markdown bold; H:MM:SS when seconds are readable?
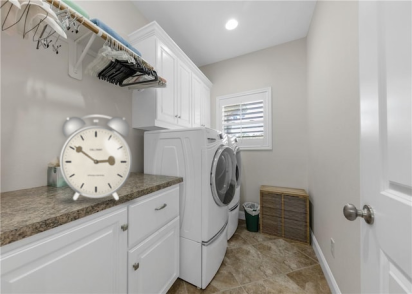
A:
**2:51**
